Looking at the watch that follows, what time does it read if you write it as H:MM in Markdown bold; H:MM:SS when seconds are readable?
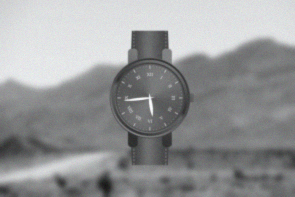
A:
**5:44**
